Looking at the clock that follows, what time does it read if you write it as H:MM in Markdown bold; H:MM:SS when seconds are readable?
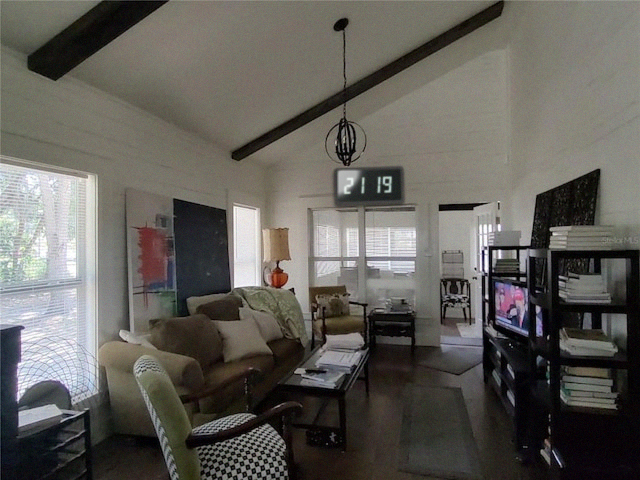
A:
**21:19**
